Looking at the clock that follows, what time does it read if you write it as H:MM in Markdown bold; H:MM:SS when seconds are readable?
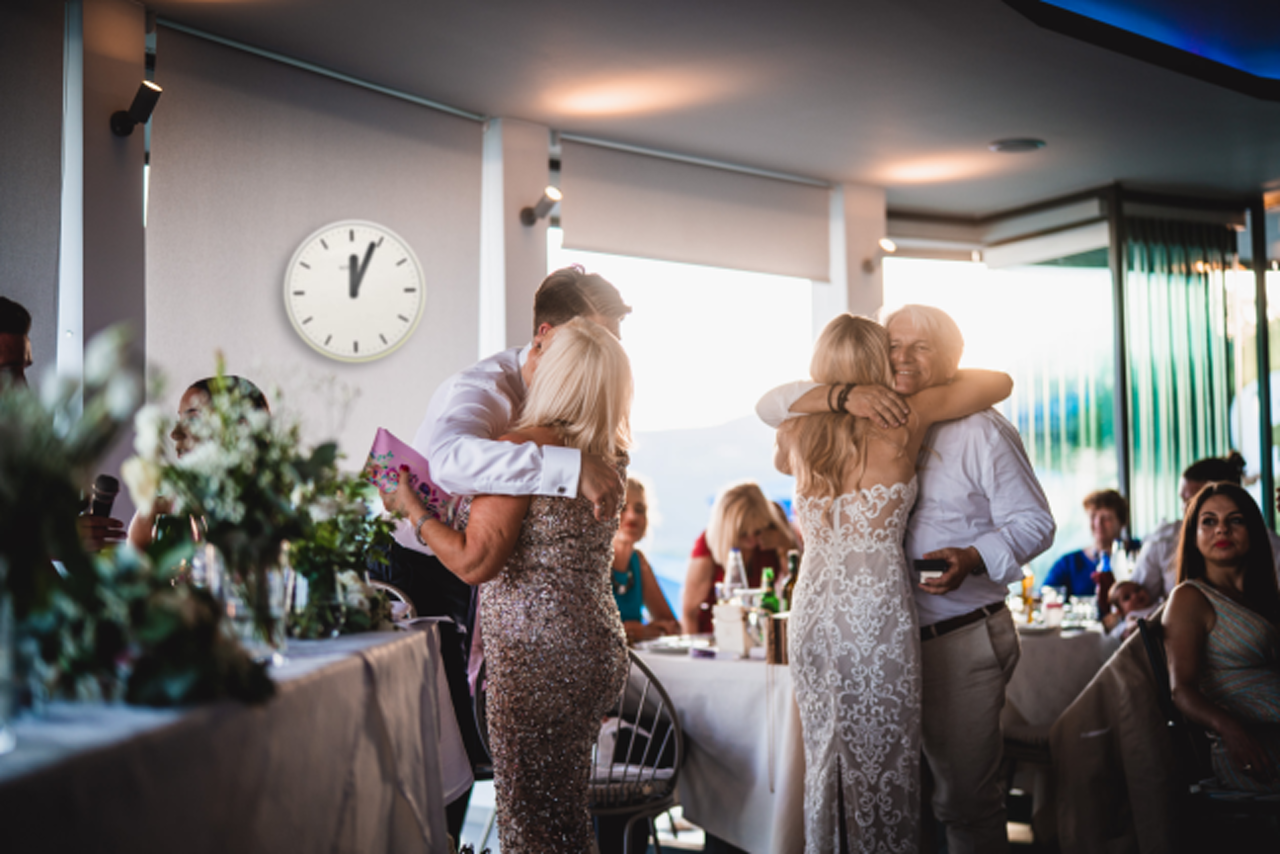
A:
**12:04**
